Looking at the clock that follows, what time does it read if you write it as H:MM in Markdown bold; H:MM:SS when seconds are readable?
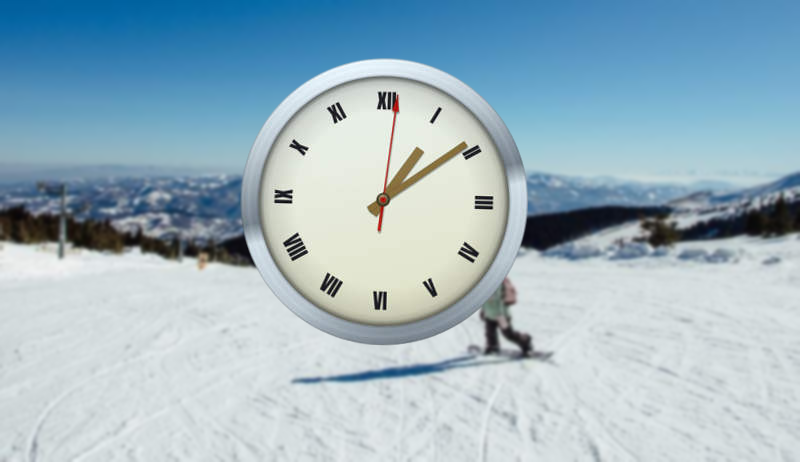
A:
**1:09:01**
